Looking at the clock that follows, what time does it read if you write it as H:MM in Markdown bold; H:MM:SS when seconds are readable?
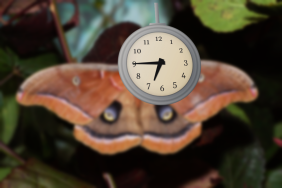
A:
**6:45**
